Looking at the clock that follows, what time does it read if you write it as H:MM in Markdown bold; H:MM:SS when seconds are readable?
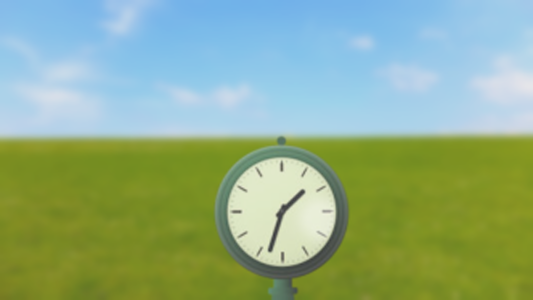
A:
**1:33**
